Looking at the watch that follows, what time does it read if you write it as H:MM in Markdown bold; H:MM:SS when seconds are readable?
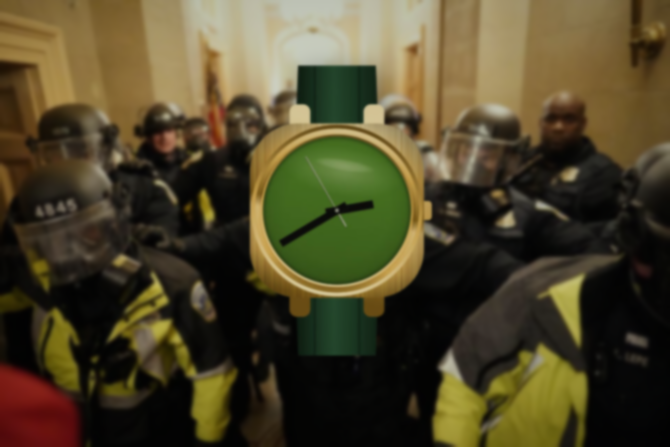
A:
**2:39:55**
